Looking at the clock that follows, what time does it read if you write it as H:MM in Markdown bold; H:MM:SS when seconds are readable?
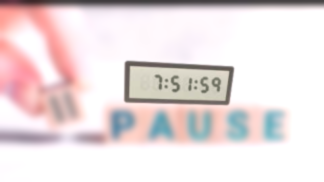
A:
**7:51:59**
